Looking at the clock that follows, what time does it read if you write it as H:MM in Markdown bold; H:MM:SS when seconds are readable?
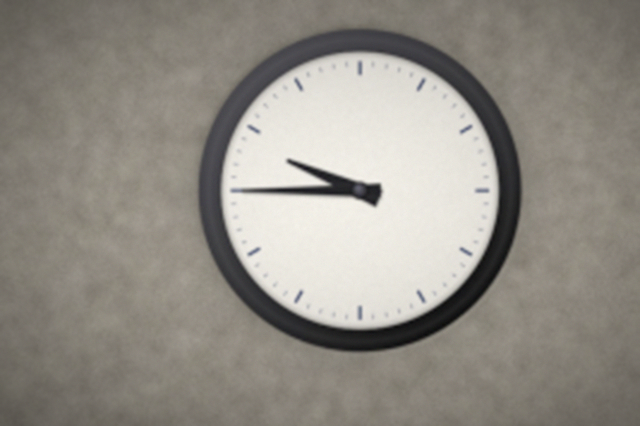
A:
**9:45**
